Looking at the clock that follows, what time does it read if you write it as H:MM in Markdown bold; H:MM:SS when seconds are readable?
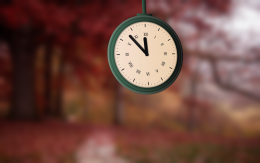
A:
**11:53**
